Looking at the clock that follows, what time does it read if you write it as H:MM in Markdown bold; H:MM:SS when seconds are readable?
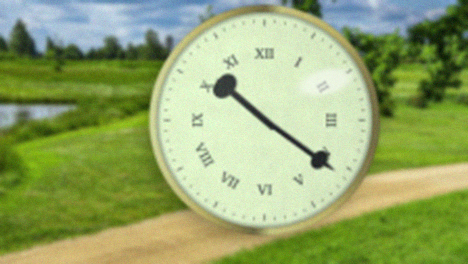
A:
**10:21**
